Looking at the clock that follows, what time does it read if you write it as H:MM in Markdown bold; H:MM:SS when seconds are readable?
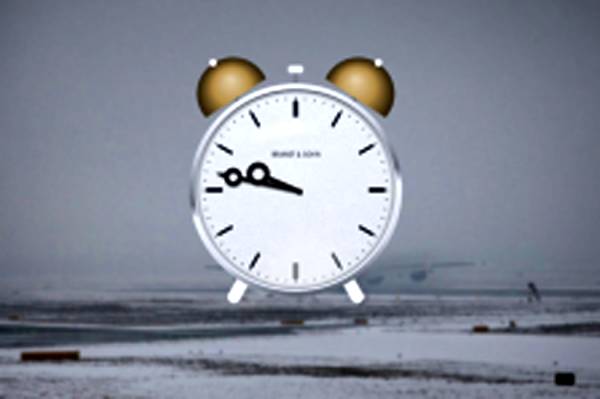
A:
**9:47**
